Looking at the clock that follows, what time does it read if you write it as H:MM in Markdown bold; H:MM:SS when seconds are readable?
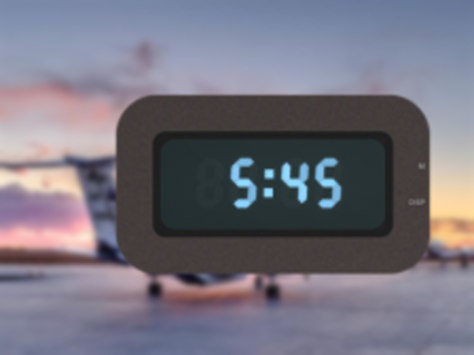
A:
**5:45**
